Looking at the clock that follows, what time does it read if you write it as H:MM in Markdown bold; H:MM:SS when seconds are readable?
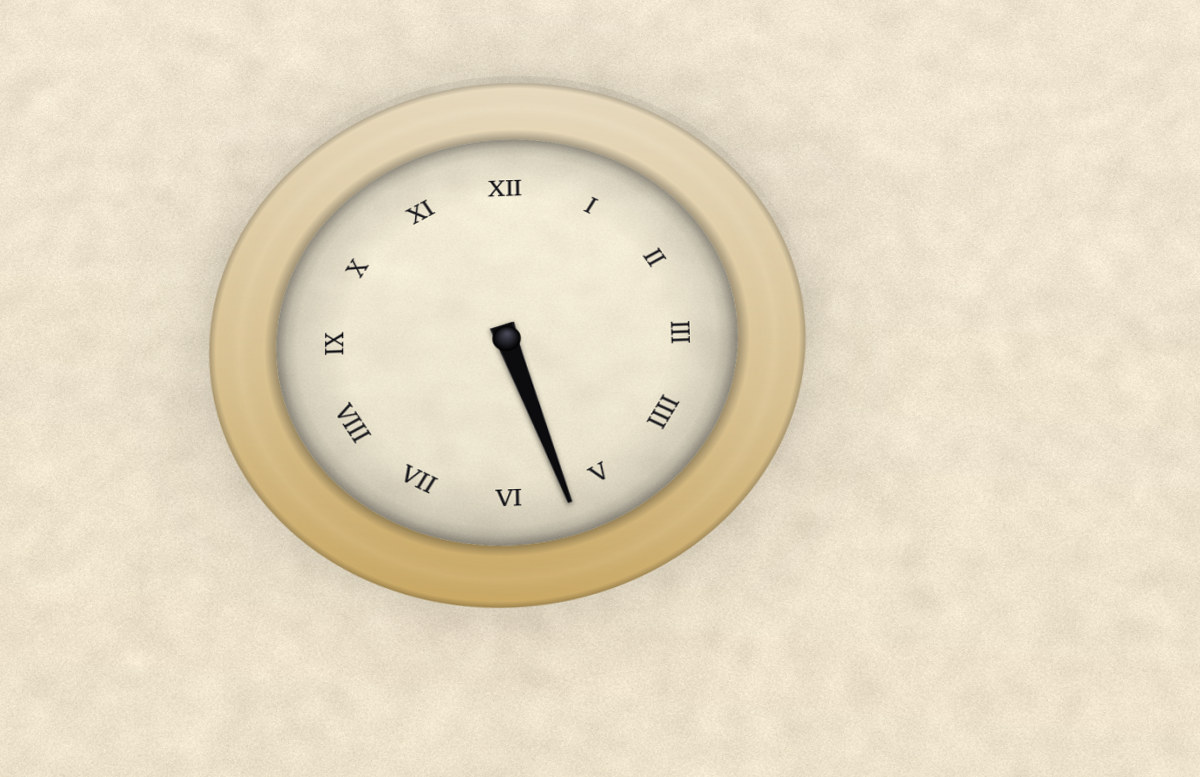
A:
**5:27**
